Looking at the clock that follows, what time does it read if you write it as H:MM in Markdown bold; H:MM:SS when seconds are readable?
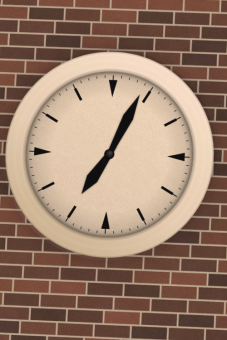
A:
**7:04**
